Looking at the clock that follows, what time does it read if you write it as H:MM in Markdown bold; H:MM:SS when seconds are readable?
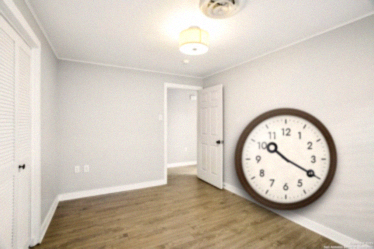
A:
**10:20**
